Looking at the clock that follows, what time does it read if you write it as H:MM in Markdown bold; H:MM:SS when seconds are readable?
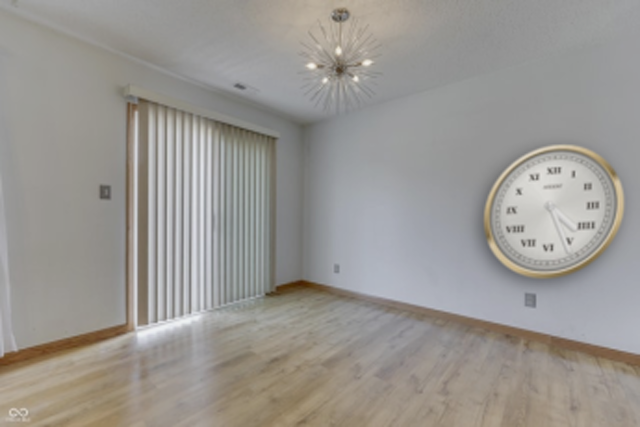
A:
**4:26**
